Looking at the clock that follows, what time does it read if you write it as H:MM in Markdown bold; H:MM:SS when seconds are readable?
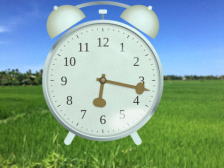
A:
**6:17**
